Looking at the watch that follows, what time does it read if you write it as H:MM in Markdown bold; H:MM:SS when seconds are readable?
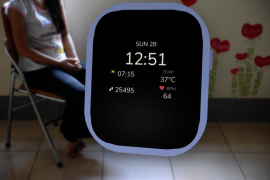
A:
**12:51**
